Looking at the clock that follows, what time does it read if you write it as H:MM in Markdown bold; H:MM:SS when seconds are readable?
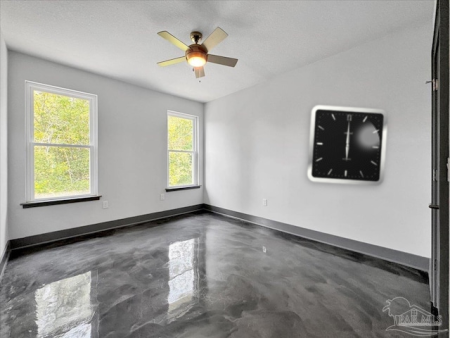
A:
**6:00**
